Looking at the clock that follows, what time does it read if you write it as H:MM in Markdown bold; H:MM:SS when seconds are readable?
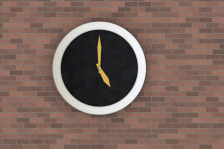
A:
**5:00**
